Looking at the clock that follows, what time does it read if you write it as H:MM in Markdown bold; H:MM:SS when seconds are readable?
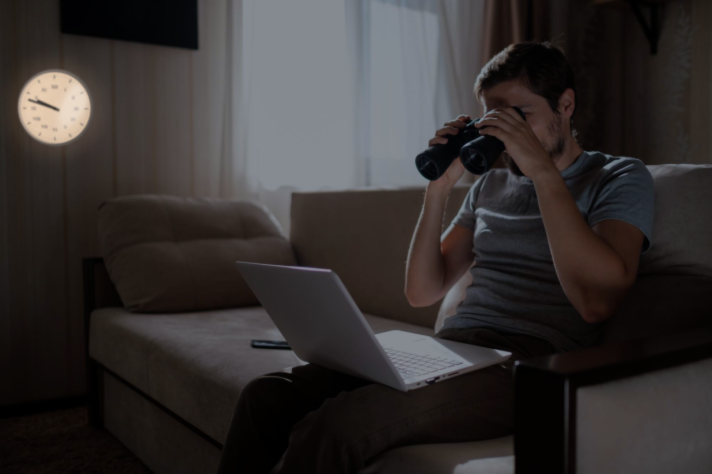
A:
**9:48**
